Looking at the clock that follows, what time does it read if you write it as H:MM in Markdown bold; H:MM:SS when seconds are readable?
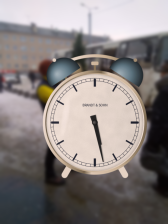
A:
**5:28**
